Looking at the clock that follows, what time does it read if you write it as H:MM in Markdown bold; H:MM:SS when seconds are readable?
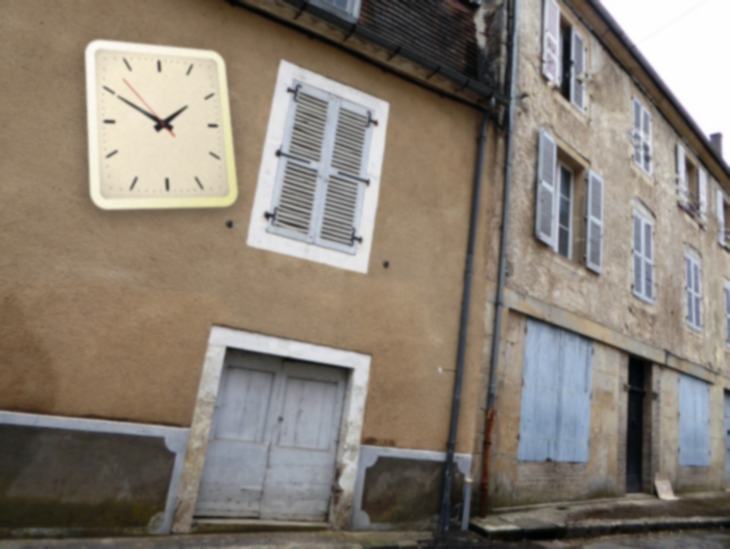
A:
**1:49:53**
